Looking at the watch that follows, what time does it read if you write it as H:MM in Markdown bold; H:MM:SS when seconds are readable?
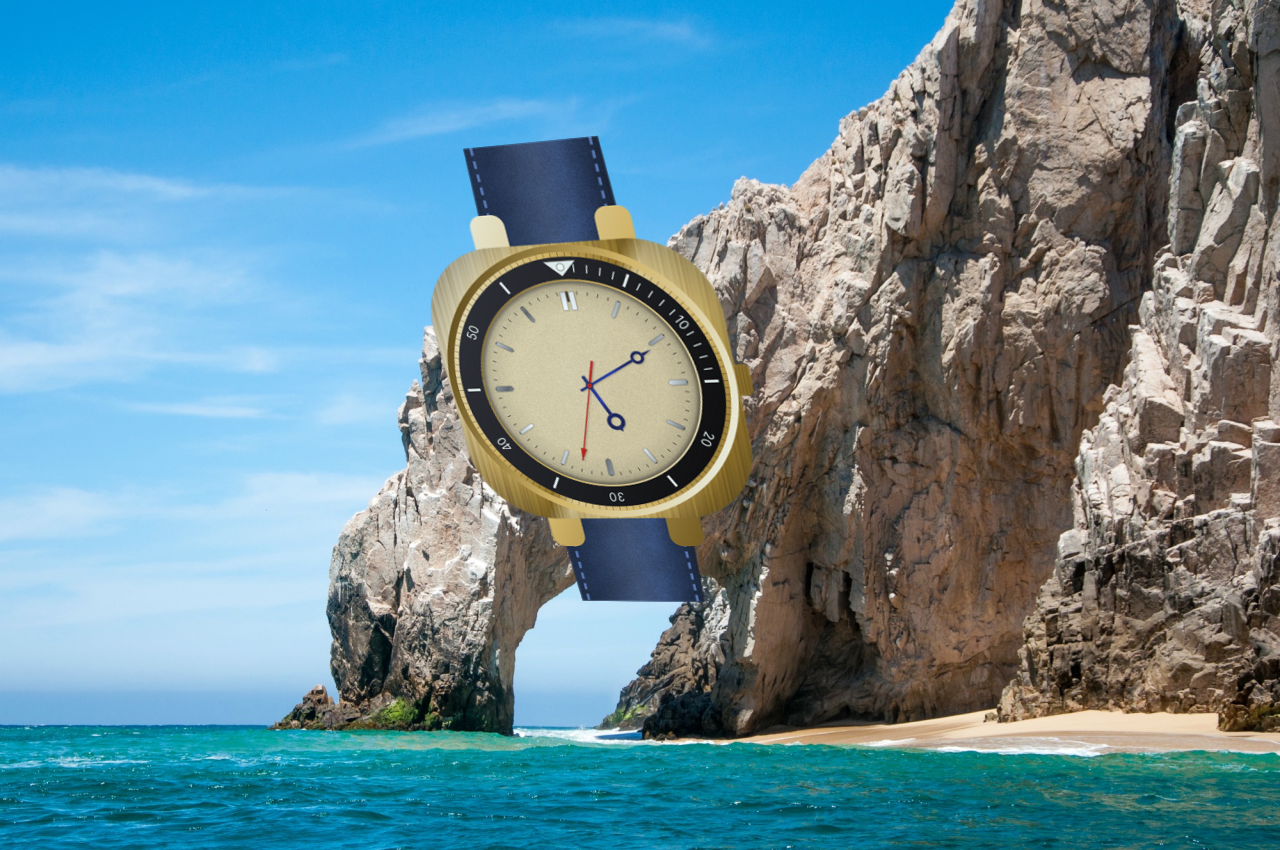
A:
**5:10:33**
